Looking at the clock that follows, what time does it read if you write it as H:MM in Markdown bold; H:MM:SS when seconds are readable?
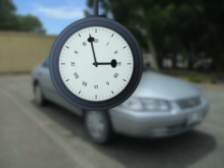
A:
**2:58**
